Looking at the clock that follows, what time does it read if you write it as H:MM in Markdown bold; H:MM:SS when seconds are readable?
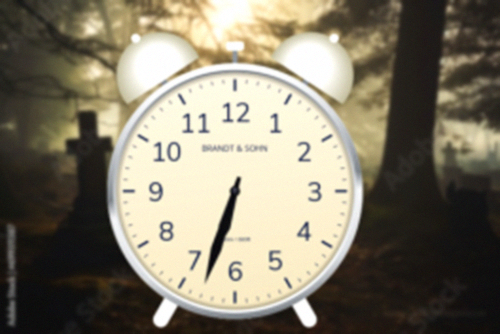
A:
**6:33**
